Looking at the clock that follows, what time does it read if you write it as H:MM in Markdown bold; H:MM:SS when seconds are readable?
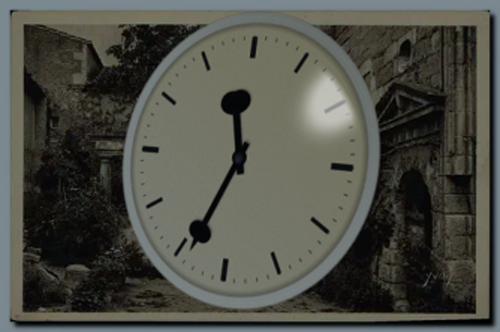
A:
**11:34**
